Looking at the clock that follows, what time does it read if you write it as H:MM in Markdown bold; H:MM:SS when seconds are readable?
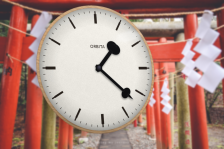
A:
**1:22**
